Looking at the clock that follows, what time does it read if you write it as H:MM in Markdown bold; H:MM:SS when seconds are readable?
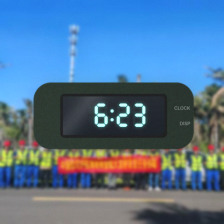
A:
**6:23**
